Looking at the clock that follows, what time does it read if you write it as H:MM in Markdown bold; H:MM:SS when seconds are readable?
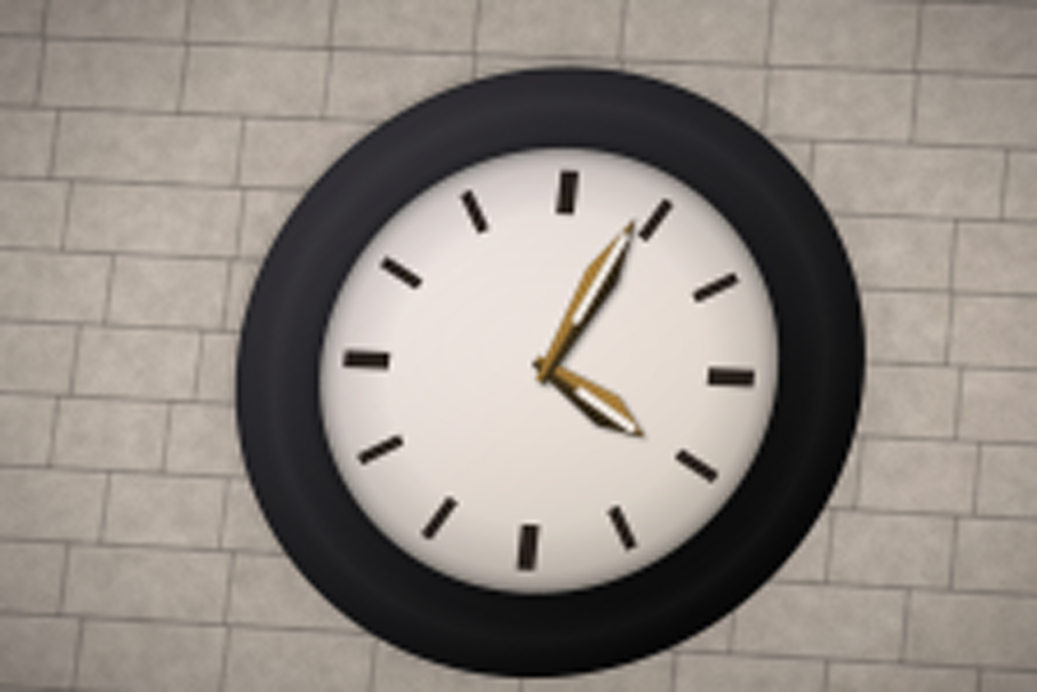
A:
**4:04**
